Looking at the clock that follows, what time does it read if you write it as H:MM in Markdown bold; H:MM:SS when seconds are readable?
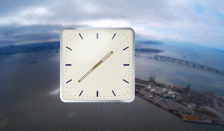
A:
**1:38**
